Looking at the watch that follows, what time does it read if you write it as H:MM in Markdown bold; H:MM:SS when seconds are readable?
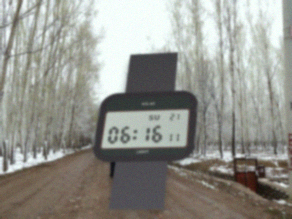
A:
**6:16**
